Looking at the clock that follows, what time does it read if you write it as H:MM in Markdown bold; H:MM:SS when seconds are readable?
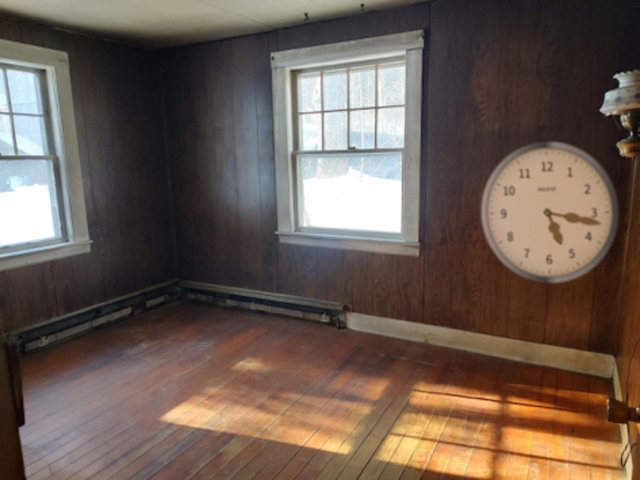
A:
**5:17**
